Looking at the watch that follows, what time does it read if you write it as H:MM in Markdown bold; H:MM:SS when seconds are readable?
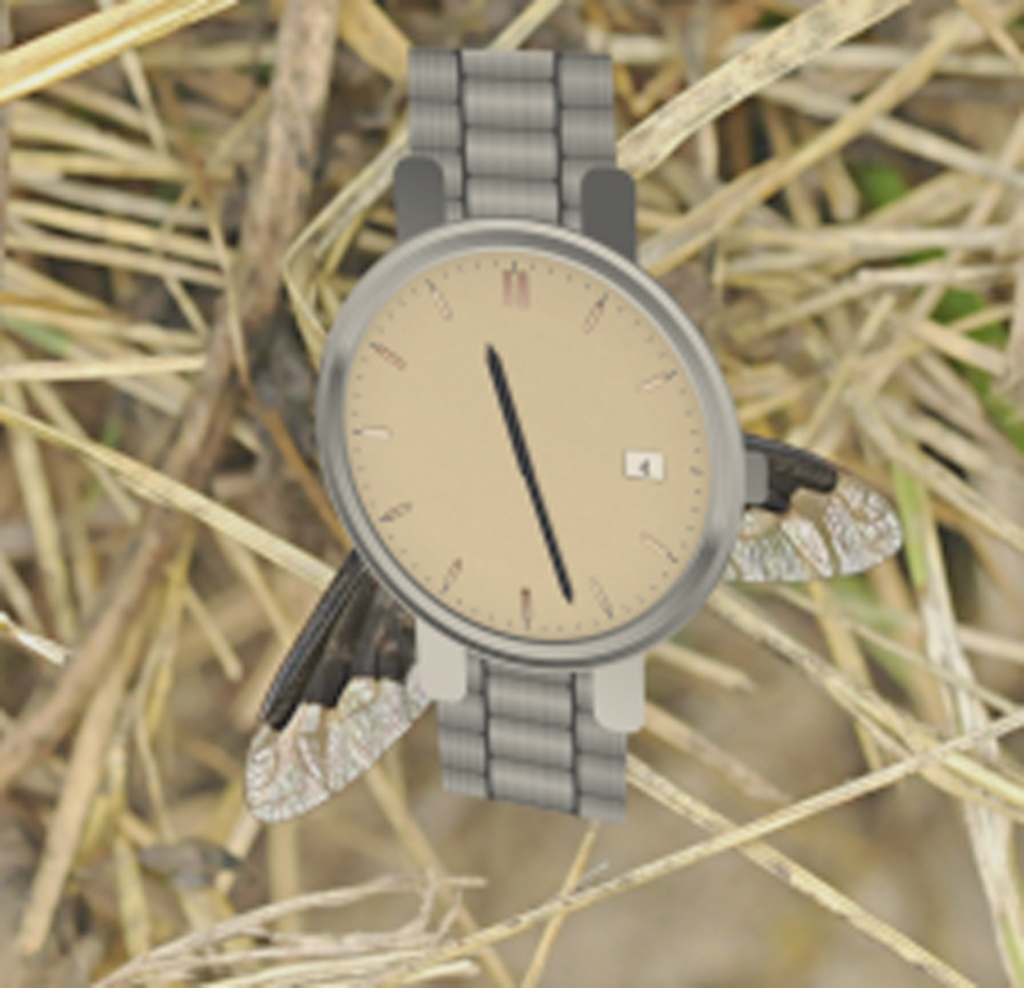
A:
**11:27**
